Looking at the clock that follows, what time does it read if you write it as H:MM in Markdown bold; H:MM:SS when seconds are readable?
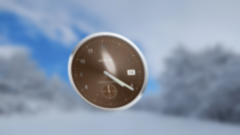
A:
**4:21**
